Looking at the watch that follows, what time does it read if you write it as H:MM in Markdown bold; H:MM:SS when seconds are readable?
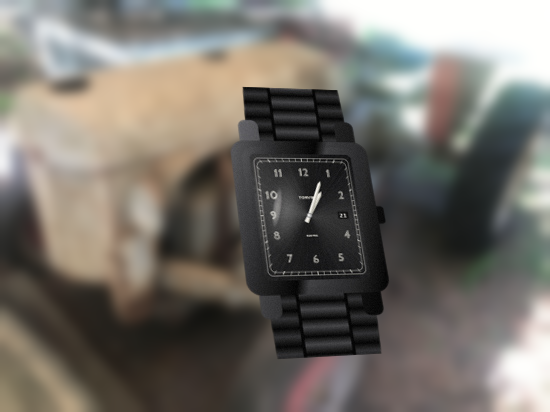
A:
**1:04**
